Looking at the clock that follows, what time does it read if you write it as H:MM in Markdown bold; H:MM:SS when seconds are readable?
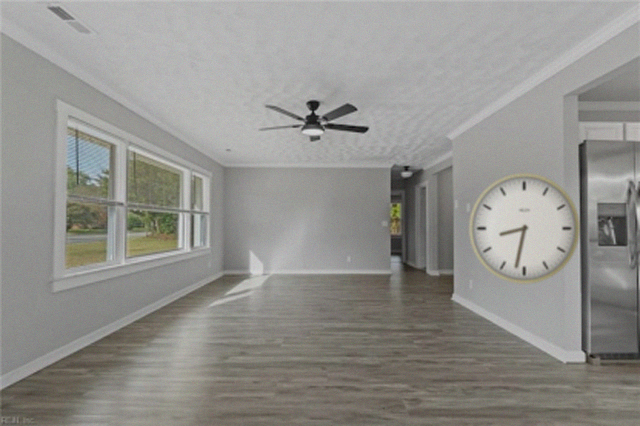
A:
**8:32**
